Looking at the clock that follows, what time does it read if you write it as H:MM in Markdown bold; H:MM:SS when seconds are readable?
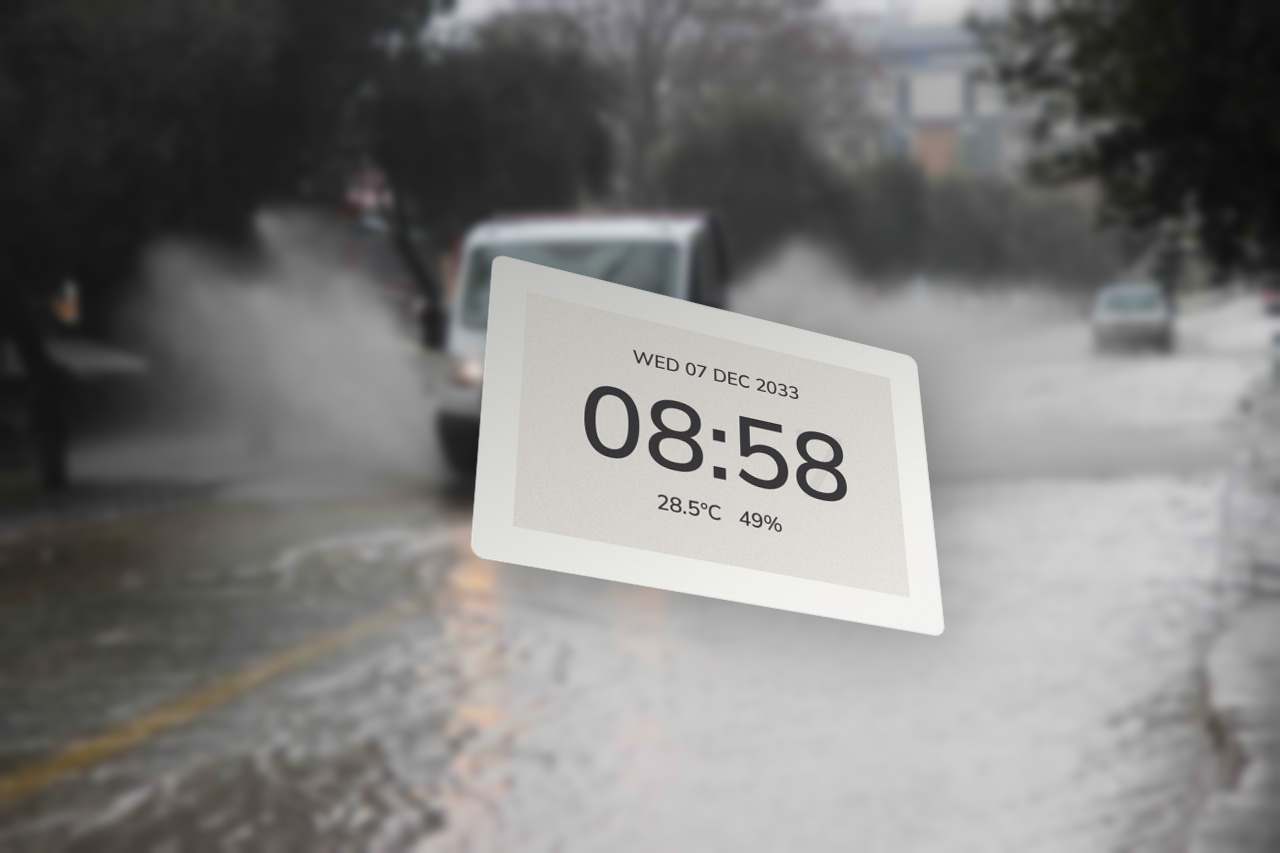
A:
**8:58**
